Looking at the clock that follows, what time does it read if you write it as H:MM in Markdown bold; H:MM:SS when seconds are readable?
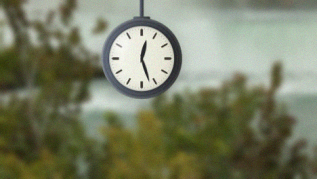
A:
**12:27**
